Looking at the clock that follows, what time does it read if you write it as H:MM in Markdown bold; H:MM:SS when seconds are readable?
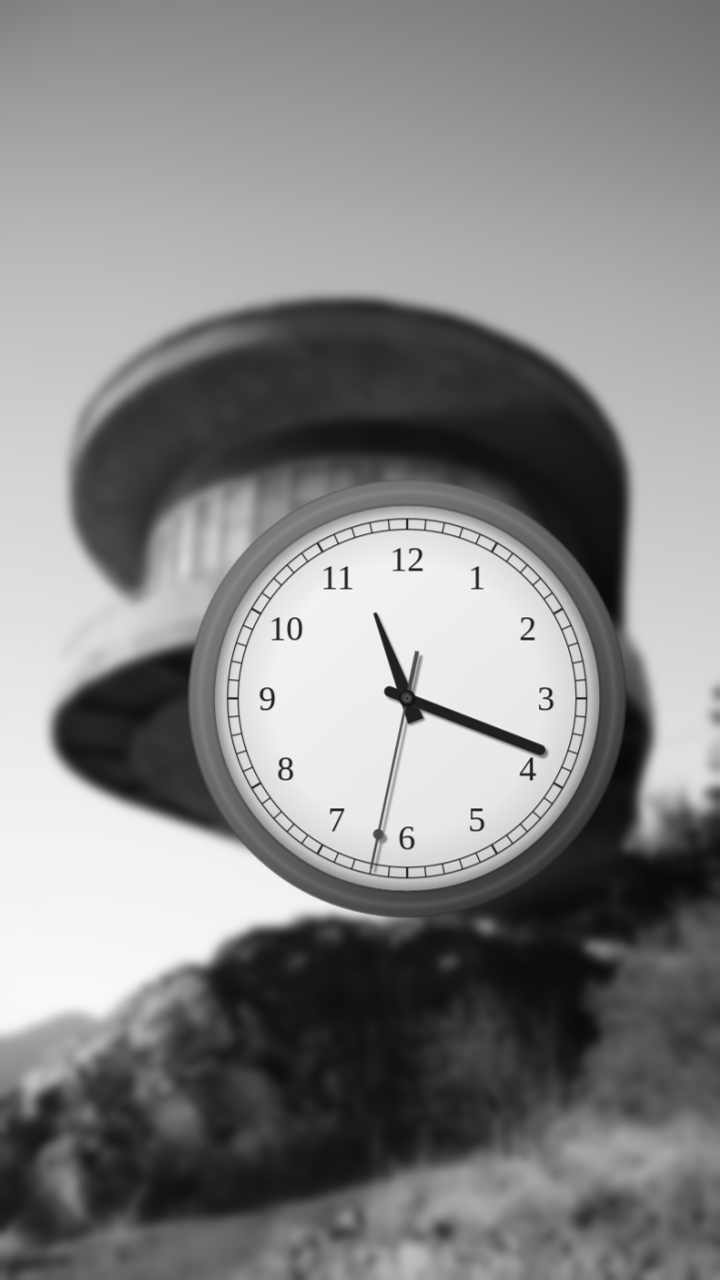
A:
**11:18:32**
